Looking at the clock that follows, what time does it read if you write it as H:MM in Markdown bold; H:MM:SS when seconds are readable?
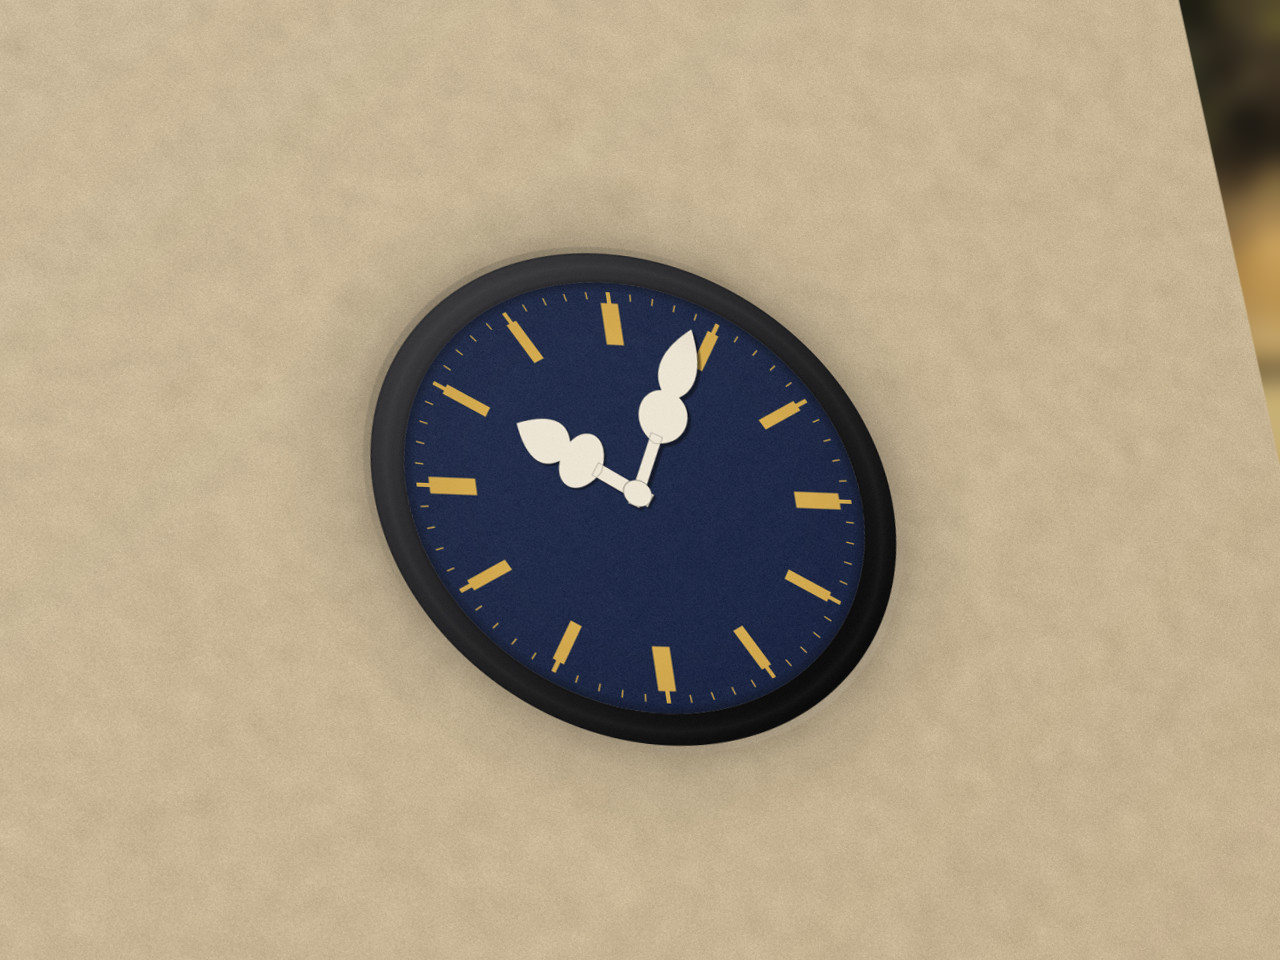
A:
**10:04**
